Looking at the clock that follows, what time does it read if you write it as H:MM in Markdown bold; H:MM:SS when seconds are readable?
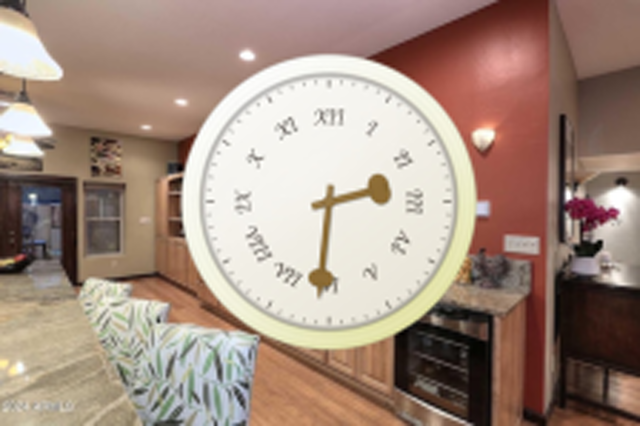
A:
**2:31**
